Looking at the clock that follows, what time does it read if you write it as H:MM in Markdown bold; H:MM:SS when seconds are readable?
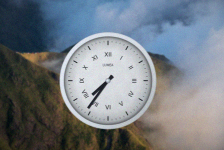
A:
**7:36**
